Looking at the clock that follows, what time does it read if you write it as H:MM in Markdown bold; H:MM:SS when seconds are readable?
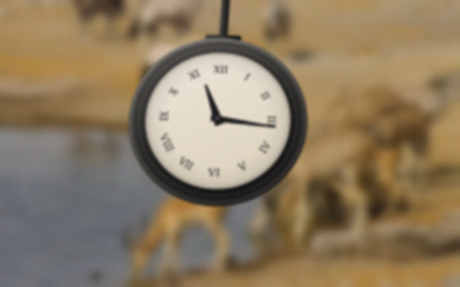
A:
**11:16**
